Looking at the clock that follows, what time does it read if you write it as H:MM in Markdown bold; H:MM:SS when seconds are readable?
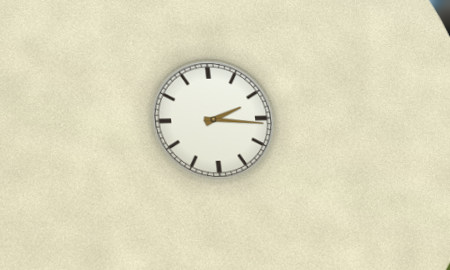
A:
**2:16**
